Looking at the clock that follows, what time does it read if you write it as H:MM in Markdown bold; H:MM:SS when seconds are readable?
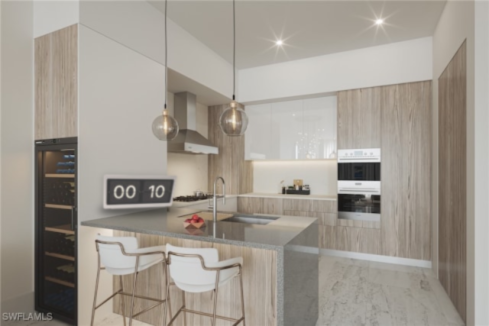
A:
**0:10**
